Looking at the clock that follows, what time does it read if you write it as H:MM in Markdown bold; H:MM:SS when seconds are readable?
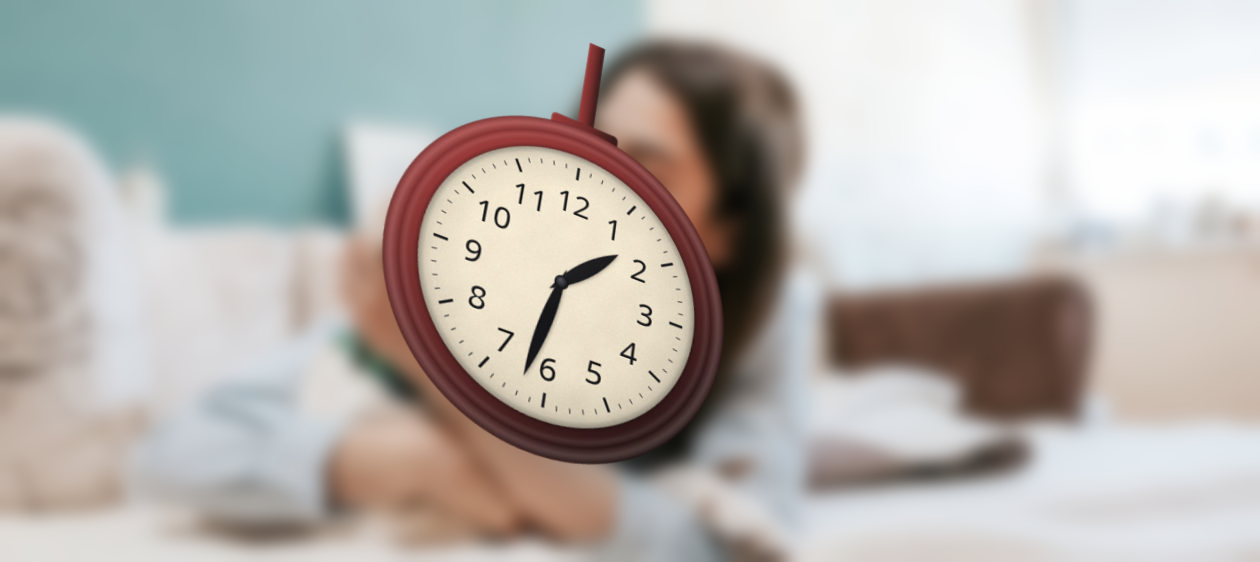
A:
**1:32**
